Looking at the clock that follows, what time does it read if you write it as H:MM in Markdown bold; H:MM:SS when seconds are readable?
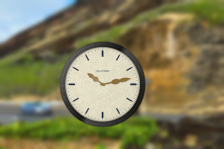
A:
**10:13**
